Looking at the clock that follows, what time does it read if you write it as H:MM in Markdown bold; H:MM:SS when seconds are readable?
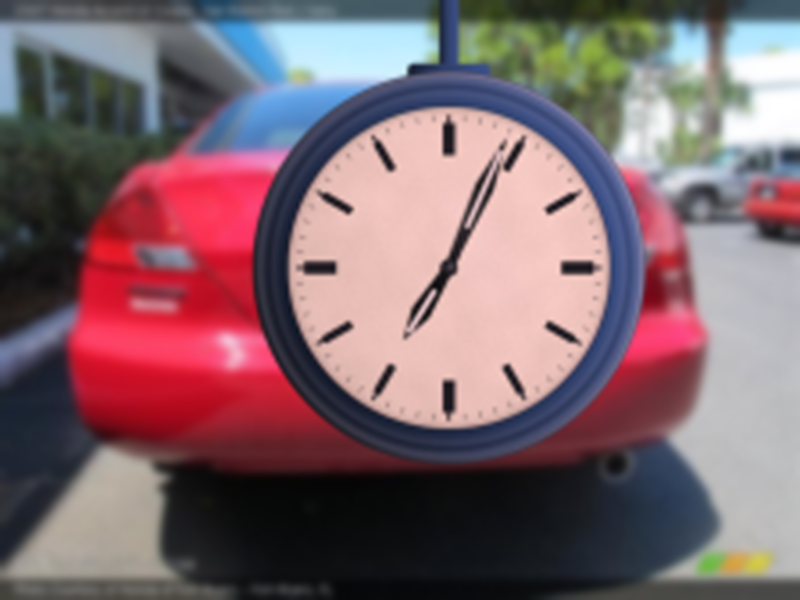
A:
**7:04**
